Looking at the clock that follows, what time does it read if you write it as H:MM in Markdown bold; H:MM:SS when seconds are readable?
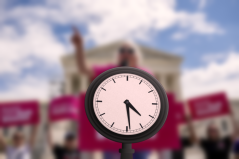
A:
**4:29**
